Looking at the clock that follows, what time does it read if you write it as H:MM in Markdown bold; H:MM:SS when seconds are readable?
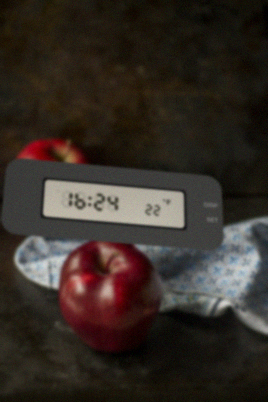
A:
**16:24**
